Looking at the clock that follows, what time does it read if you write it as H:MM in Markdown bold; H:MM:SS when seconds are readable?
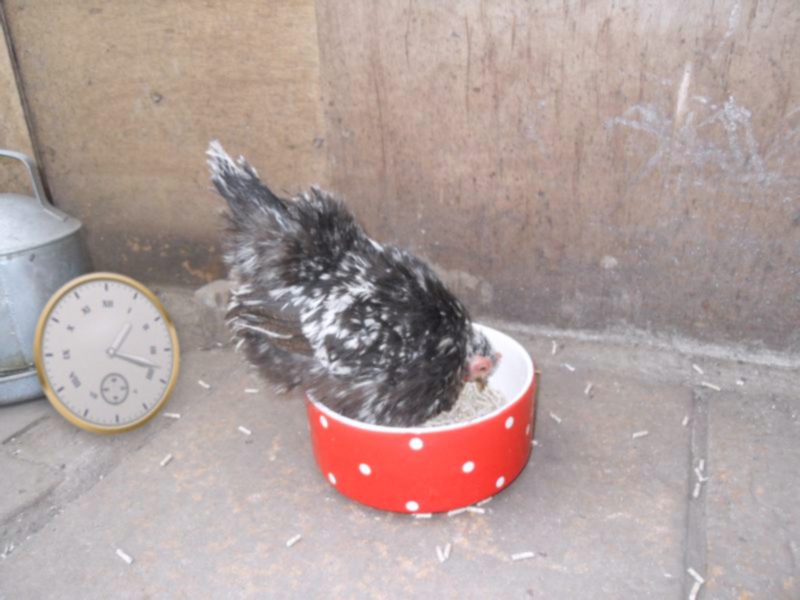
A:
**1:18**
